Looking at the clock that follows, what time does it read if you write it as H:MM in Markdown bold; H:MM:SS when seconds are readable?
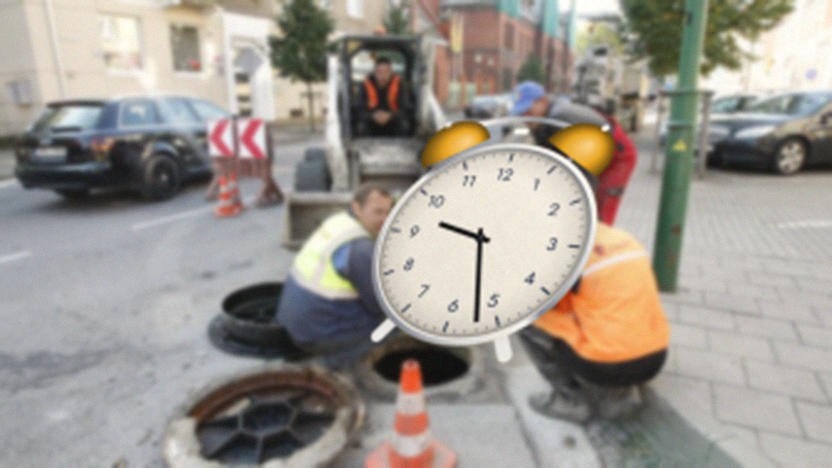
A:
**9:27**
